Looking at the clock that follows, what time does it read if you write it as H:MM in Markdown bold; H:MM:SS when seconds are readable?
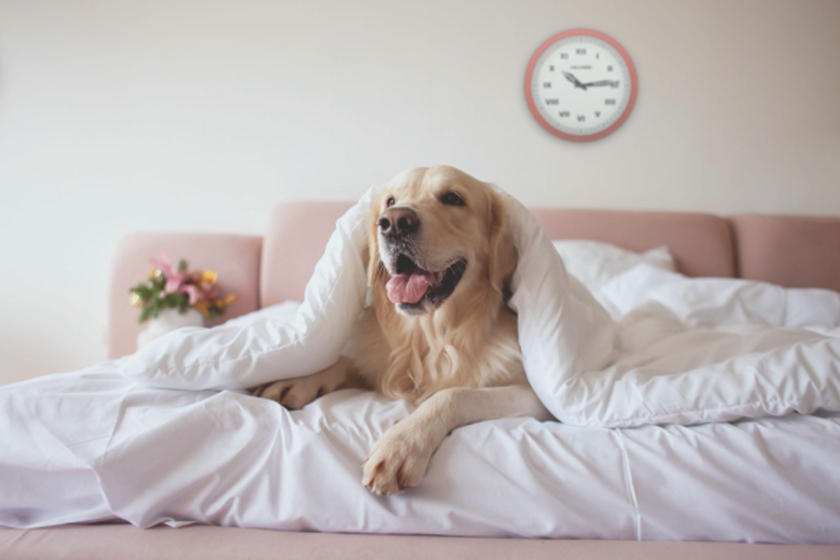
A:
**10:14**
